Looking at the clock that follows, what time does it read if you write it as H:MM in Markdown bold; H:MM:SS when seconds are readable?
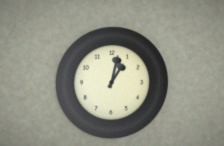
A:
**1:02**
